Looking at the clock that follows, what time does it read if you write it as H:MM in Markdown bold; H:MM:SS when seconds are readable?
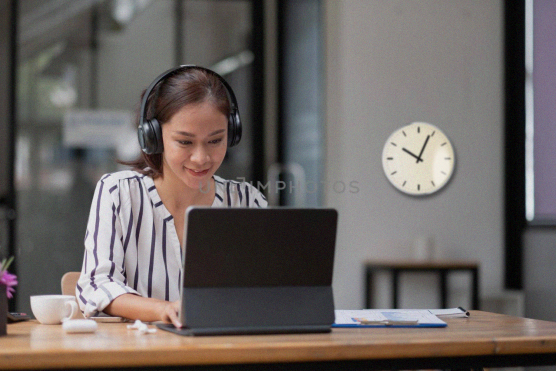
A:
**10:04**
